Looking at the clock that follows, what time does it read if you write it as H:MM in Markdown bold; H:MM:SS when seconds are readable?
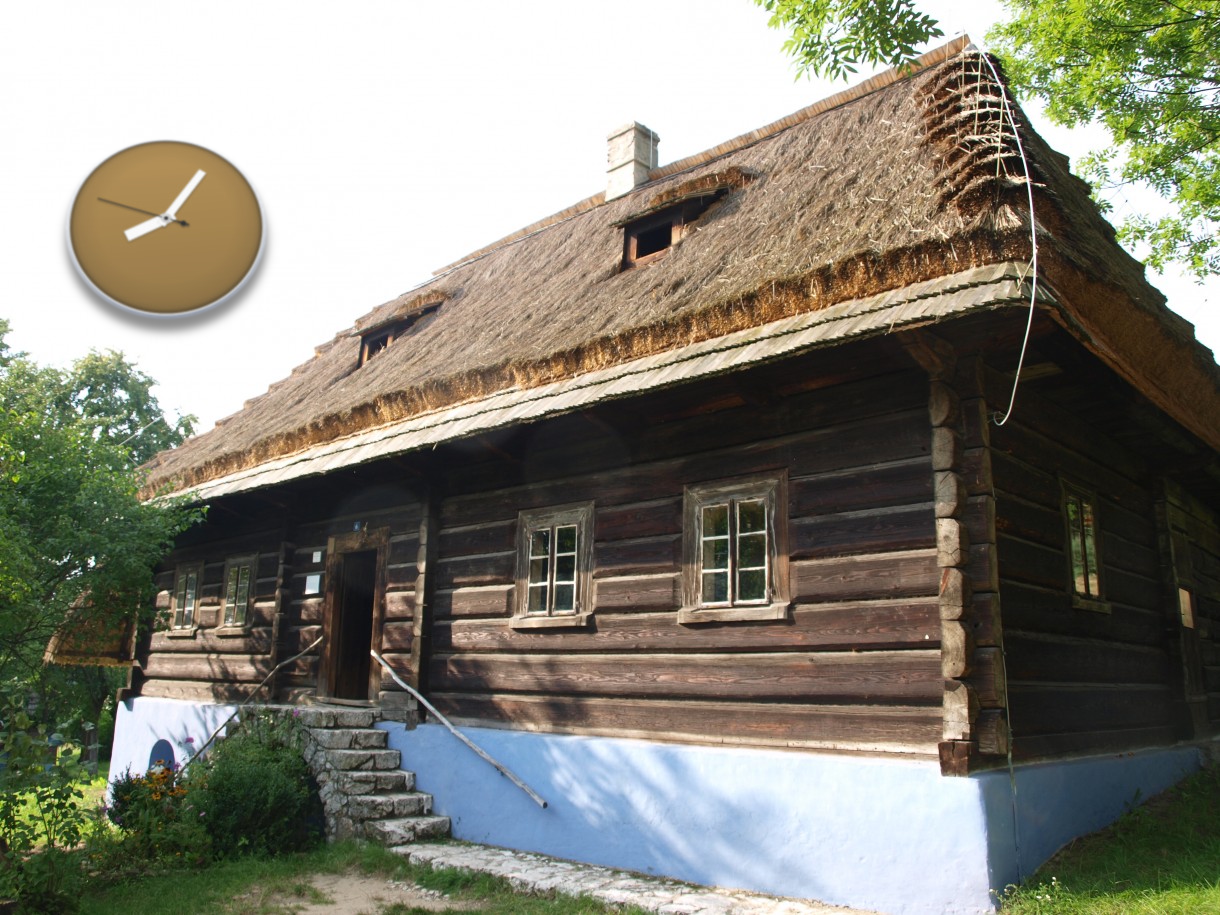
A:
**8:05:48**
